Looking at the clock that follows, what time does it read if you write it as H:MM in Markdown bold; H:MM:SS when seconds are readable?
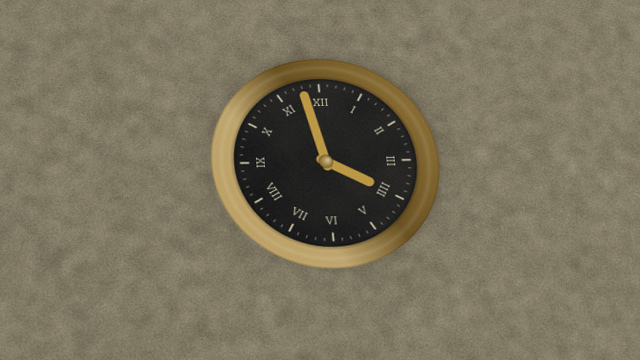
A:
**3:58**
